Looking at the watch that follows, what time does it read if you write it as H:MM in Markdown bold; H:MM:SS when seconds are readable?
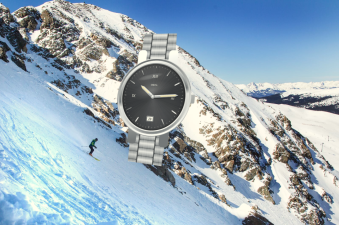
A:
**10:14**
